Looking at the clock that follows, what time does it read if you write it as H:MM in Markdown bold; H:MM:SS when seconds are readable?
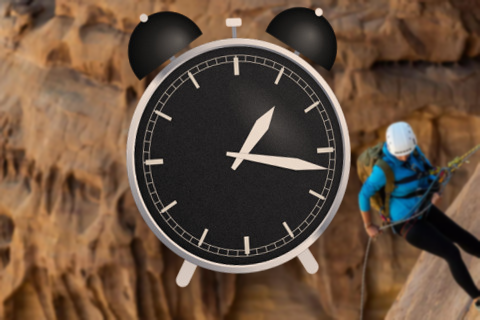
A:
**1:17**
